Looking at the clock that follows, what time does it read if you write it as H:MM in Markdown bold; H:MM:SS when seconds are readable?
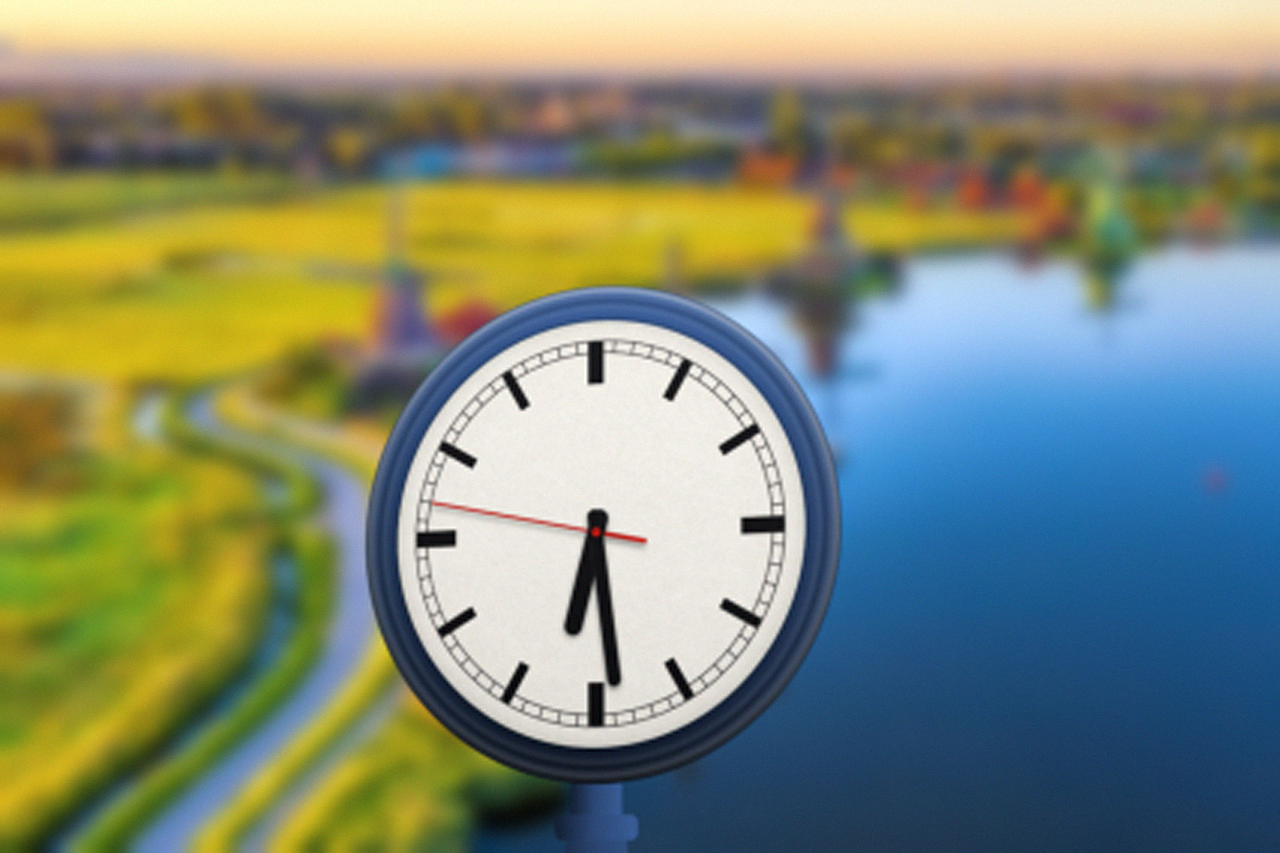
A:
**6:28:47**
